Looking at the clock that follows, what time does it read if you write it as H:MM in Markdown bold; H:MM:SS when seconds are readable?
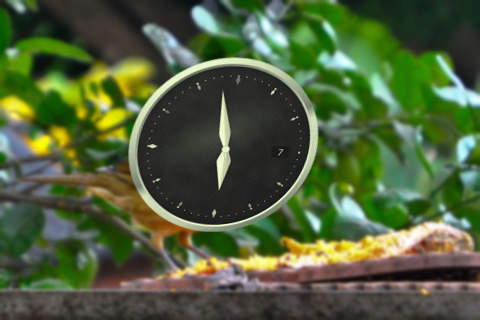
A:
**5:58**
